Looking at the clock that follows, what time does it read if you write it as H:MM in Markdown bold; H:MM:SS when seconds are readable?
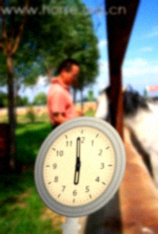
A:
**5:59**
